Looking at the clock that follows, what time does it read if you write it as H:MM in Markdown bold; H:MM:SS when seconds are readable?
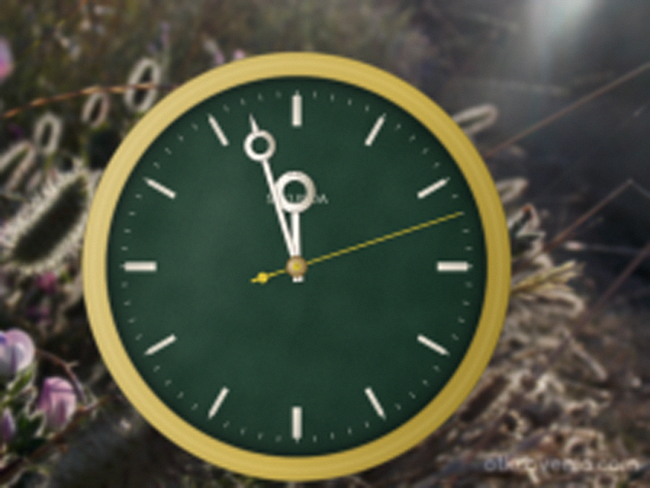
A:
**11:57:12**
